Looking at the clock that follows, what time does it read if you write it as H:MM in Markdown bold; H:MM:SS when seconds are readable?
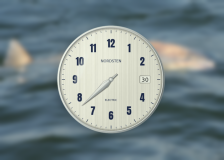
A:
**7:38**
